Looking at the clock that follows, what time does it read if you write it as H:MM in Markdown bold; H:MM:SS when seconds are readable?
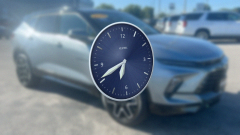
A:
**6:41**
